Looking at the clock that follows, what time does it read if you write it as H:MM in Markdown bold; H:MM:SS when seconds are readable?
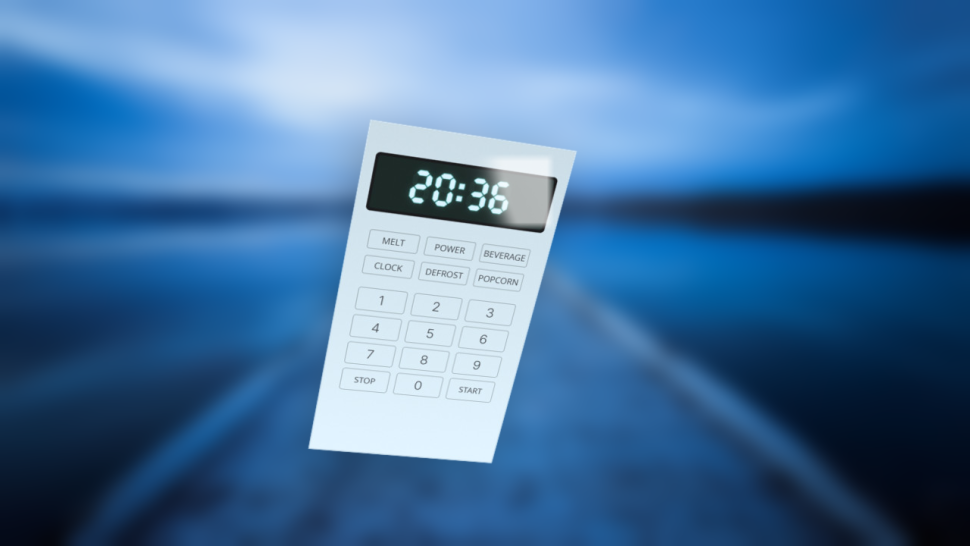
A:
**20:36**
